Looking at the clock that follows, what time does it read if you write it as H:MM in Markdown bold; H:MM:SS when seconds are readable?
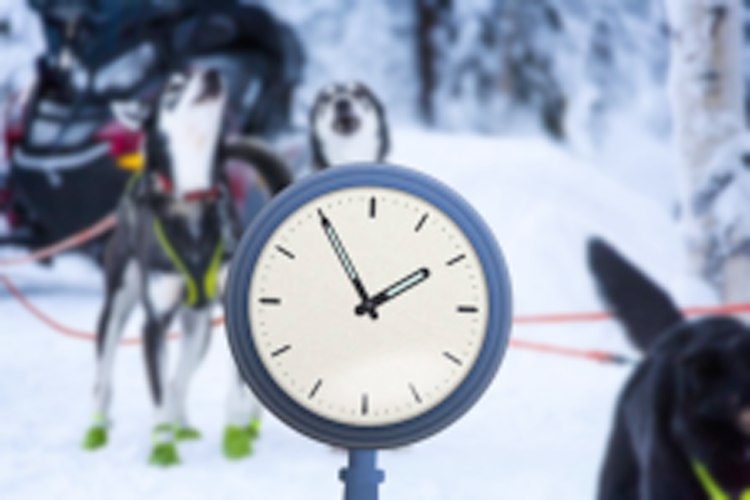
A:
**1:55**
